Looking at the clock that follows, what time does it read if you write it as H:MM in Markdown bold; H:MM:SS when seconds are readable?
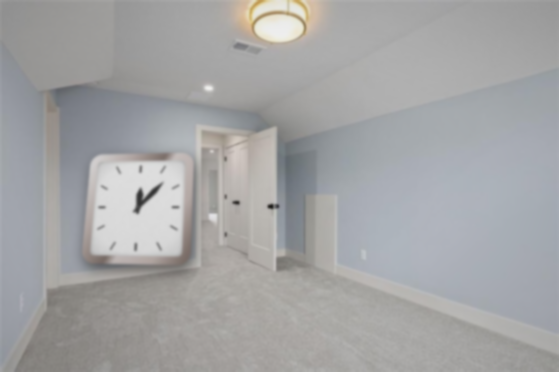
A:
**12:07**
